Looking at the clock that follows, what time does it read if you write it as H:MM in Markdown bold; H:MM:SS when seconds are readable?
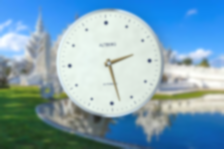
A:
**2:28**
